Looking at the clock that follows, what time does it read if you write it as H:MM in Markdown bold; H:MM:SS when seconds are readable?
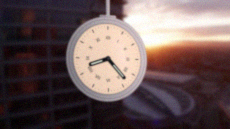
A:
**8:23**
